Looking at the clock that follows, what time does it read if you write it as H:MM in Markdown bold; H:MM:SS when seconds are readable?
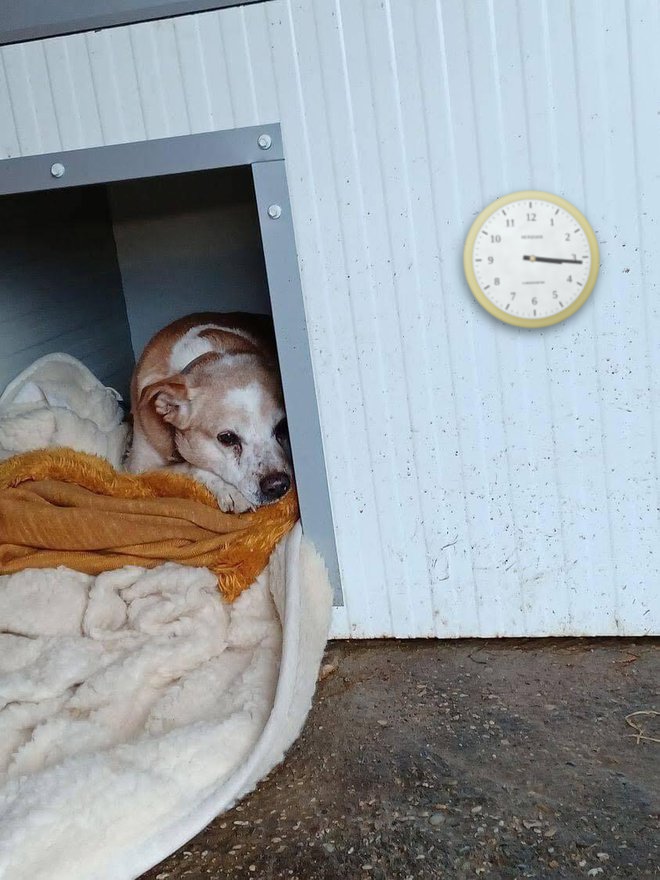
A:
**3:16**
